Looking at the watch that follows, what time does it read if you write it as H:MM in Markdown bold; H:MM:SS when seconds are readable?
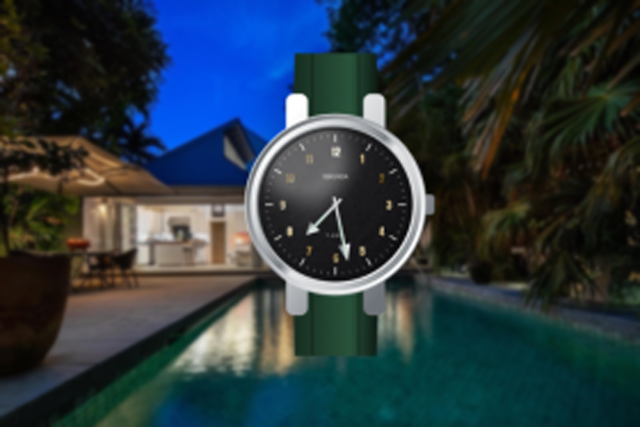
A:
**7:28**
